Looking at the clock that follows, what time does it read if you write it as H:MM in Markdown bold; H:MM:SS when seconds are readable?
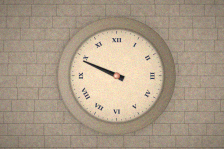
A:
**9:49**
